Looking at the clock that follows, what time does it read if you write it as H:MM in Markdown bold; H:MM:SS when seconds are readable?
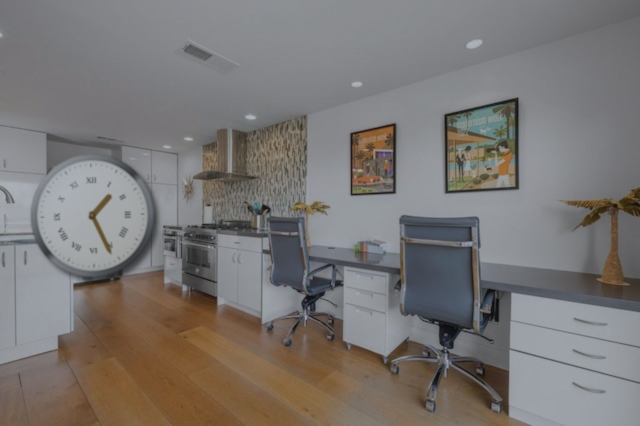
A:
**1:26**
